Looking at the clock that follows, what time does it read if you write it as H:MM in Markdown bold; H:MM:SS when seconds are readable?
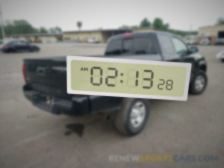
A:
**2:13:28**
